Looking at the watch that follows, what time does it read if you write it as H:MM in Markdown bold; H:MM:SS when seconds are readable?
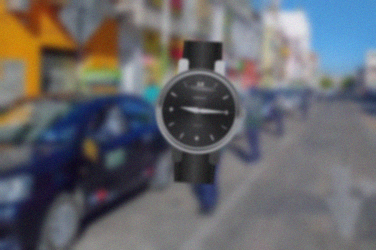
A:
**9:15**
